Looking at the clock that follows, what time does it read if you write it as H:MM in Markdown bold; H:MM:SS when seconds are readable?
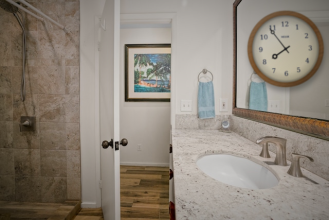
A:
**7:54**
